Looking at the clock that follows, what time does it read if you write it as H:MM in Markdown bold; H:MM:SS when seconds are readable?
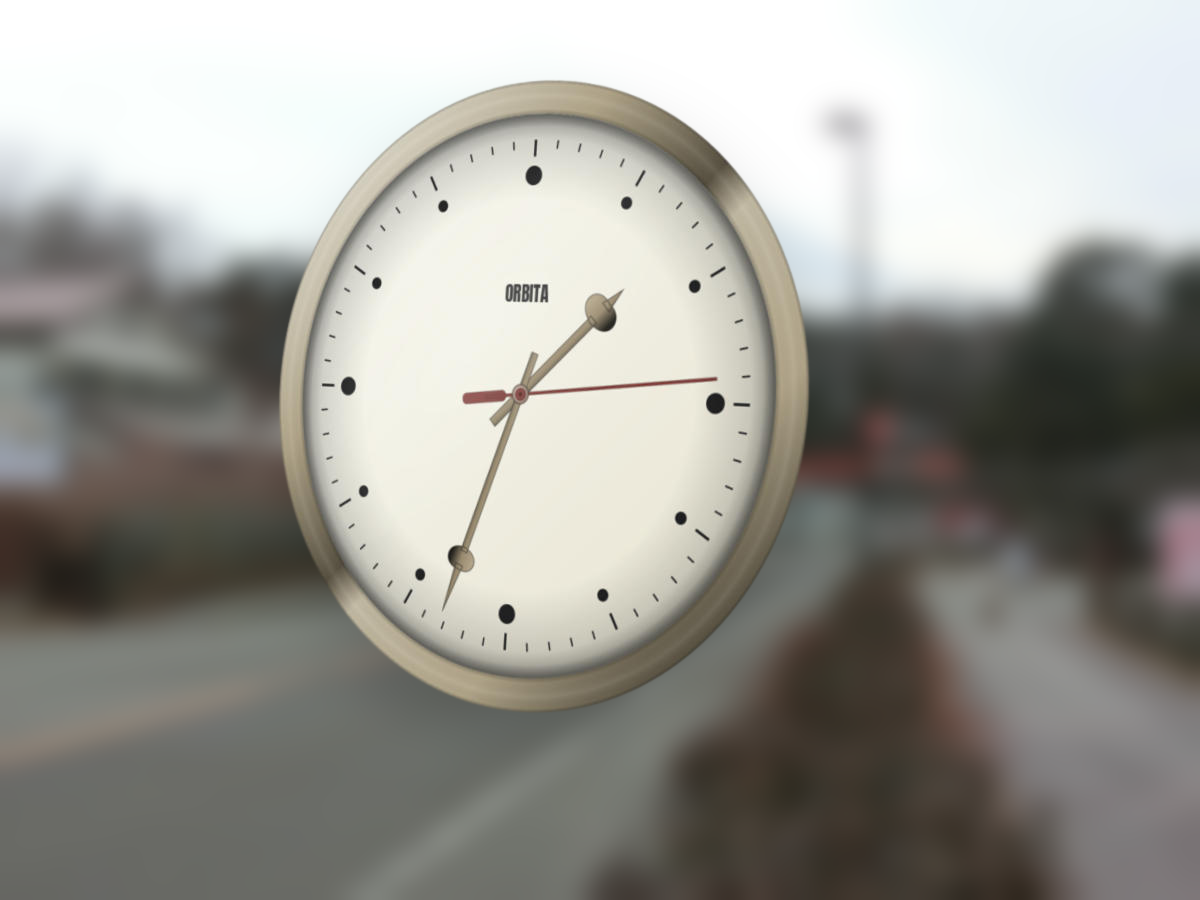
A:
**1:33:14**
